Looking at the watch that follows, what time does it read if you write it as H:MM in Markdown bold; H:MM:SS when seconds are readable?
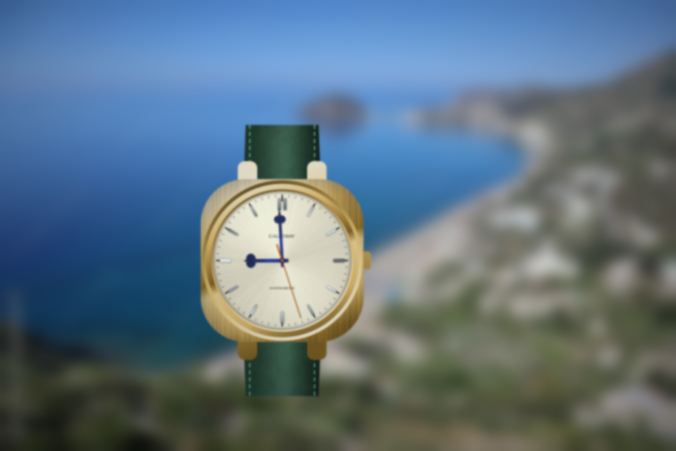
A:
**8:59:27**
